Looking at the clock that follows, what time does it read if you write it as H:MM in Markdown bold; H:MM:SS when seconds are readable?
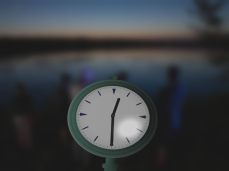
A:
**12:30**
